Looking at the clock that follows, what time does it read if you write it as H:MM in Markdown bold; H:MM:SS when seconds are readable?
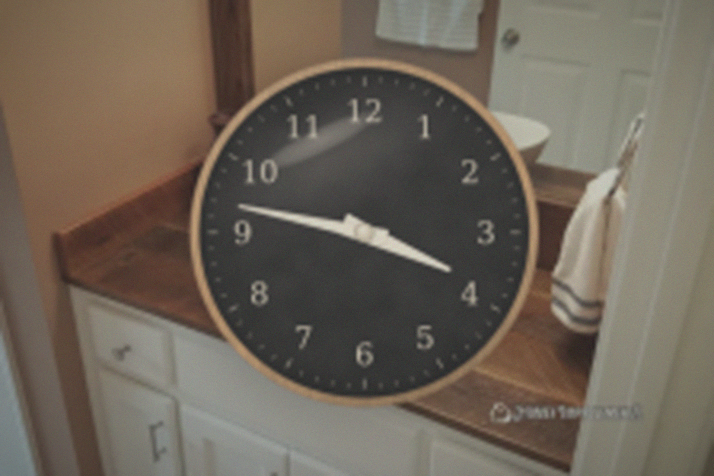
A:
**3:47**
